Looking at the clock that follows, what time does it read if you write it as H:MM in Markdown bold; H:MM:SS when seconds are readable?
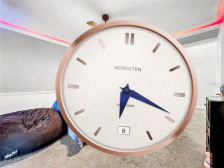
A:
**6:19**
